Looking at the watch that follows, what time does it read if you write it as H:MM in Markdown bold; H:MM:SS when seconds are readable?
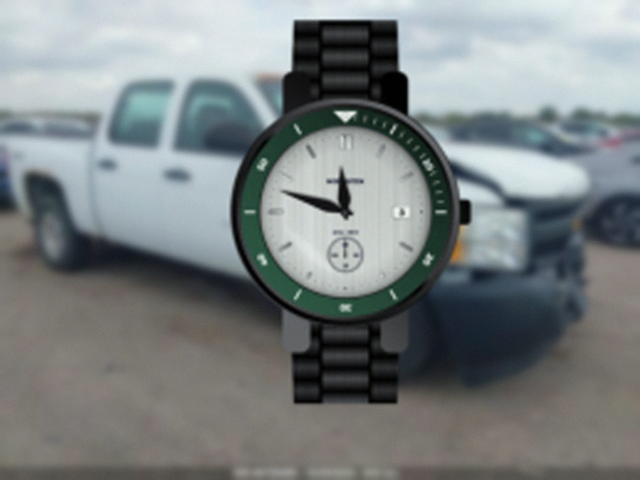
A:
**11:48**
